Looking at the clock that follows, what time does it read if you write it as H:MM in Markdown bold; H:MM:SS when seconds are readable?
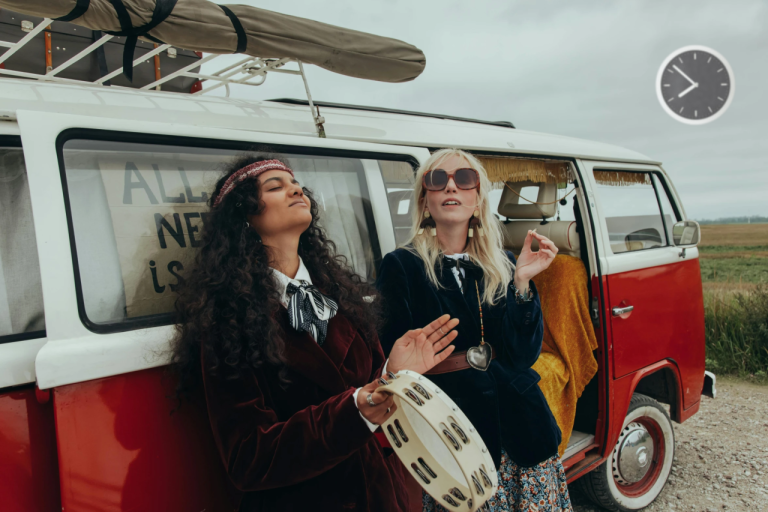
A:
**7:52**
